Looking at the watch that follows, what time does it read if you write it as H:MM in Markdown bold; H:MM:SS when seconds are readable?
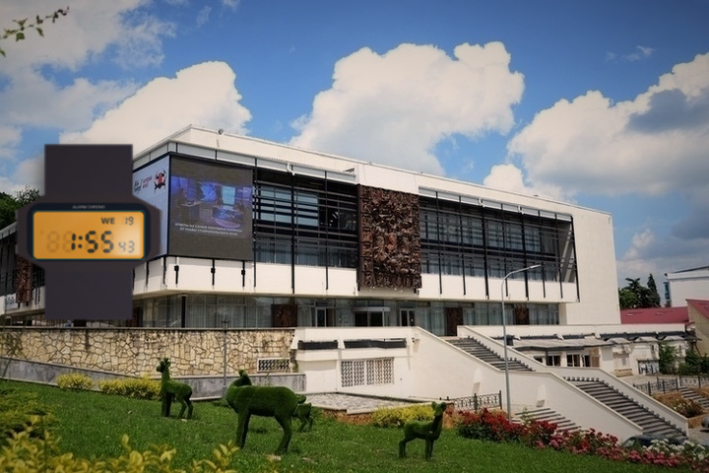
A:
**1:55:43**
